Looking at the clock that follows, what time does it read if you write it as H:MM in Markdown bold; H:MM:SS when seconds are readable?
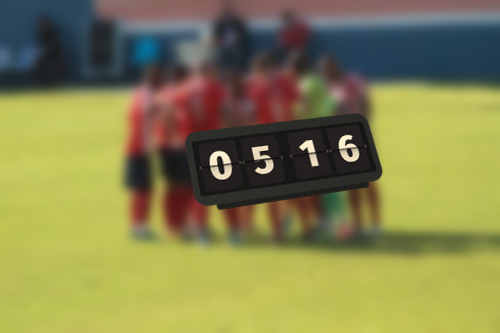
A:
**5:16**
